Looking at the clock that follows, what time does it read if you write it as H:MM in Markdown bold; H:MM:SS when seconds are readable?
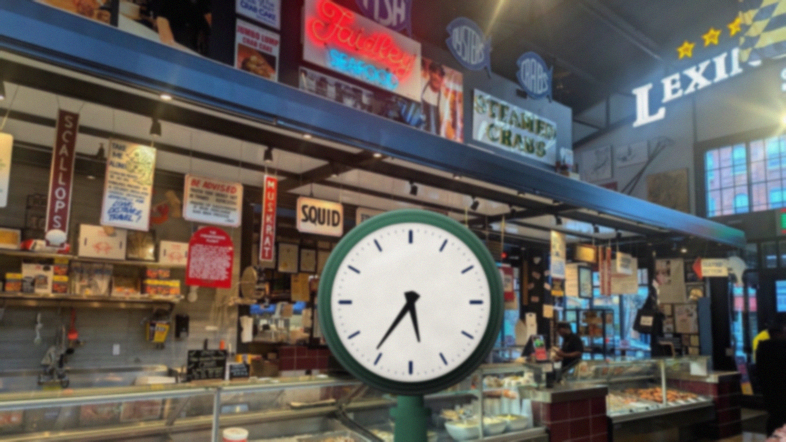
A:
**5:36**
